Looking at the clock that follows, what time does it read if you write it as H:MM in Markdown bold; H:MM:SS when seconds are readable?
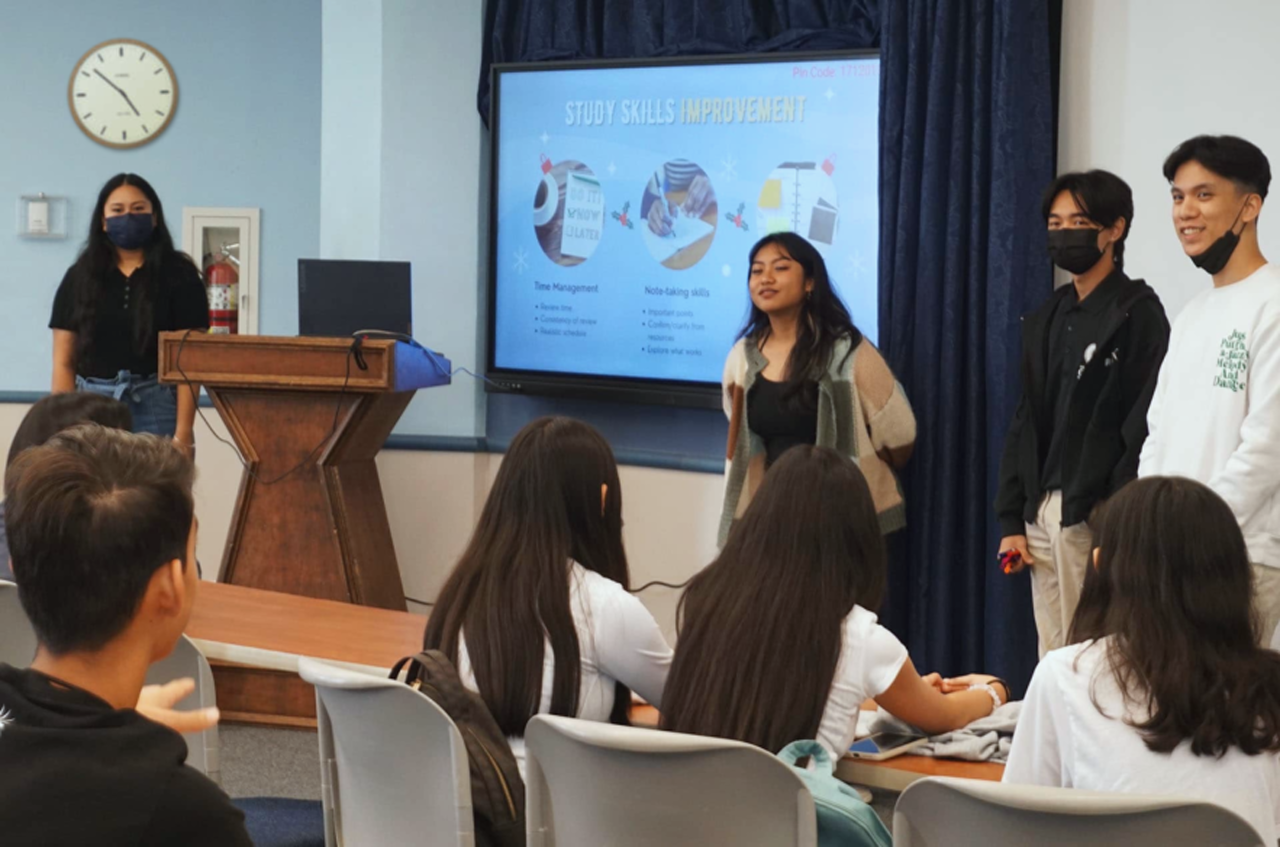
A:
**4:52**
